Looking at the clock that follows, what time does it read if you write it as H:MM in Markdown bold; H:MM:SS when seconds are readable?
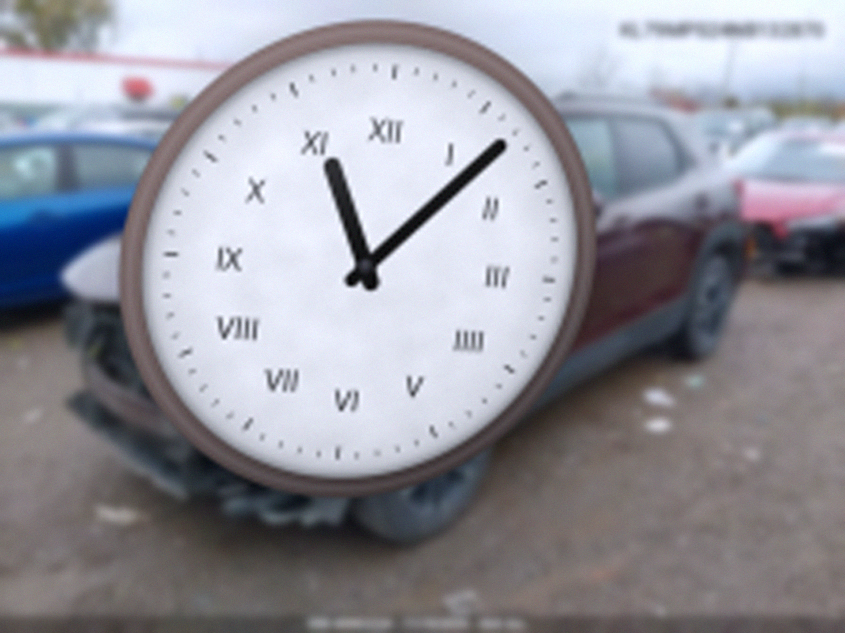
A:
**11:07**
